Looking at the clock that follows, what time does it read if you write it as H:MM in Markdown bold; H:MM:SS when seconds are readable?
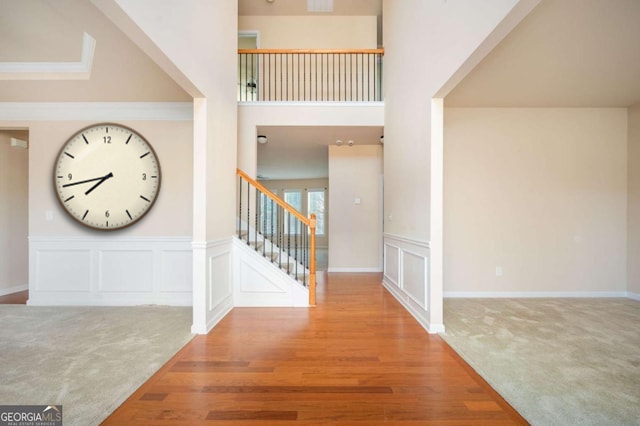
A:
**7:43**
